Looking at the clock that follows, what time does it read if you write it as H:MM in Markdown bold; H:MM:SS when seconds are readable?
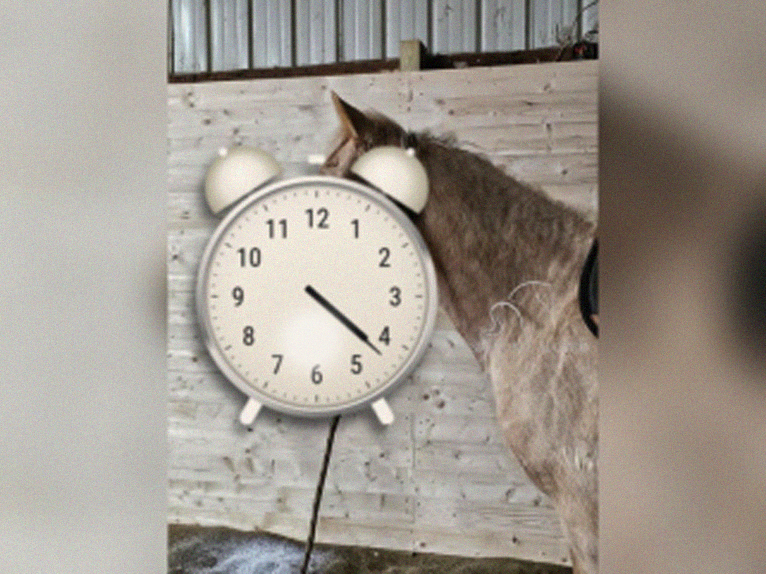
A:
**4:22**
